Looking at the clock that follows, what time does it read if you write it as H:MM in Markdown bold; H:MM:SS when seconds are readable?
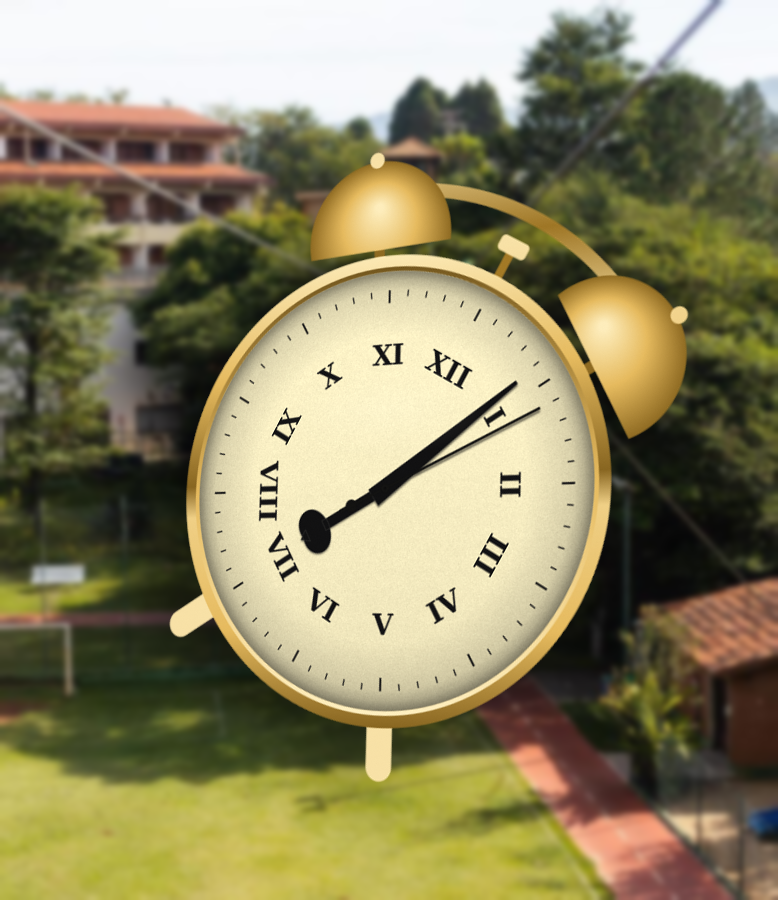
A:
**7:04:06**
